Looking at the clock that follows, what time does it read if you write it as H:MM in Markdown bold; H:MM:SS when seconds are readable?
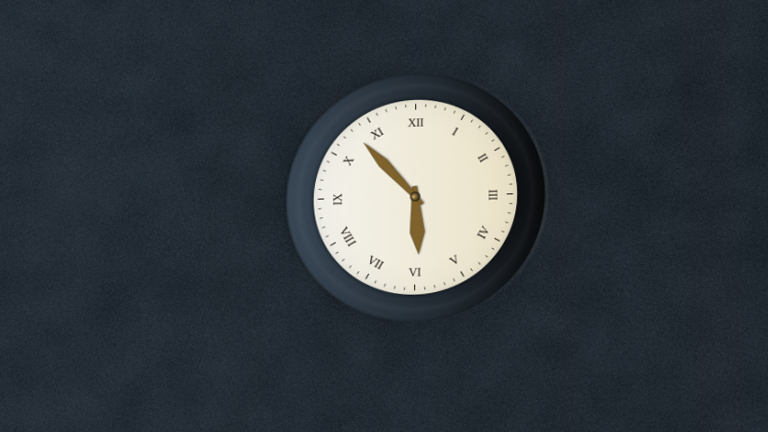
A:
**5:53**
